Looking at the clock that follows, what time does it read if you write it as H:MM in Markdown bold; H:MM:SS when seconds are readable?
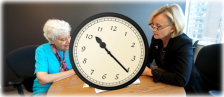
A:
**10:21**
